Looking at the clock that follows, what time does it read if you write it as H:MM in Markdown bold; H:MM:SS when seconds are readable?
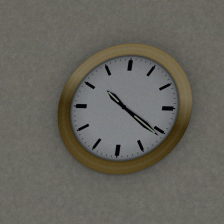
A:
**10:21**
